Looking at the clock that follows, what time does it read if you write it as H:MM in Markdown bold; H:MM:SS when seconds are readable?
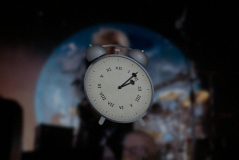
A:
**2:08**
